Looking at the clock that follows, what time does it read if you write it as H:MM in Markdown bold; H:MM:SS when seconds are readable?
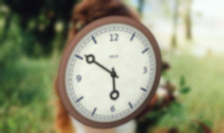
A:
**5:51**
